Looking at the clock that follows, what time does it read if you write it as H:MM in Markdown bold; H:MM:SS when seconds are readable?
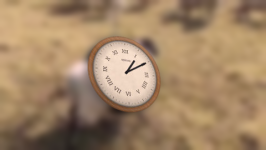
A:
**1:10**
